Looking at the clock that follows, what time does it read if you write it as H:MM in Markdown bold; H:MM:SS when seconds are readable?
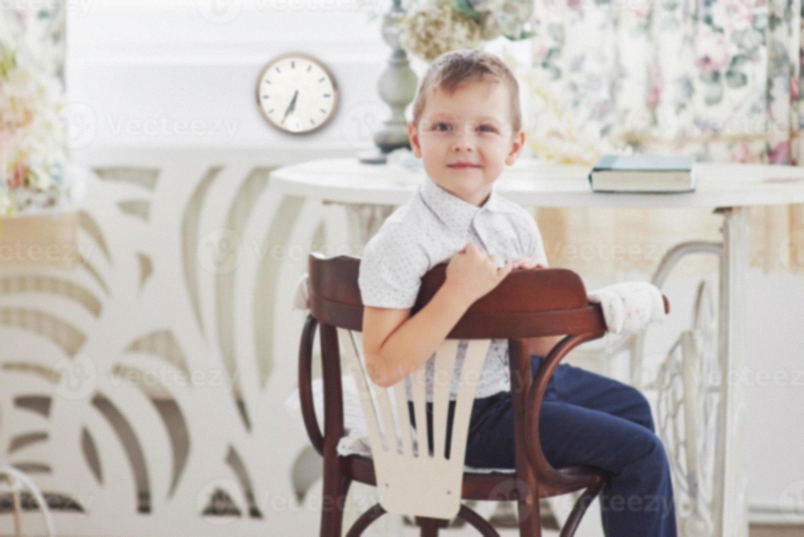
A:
**6:35**
